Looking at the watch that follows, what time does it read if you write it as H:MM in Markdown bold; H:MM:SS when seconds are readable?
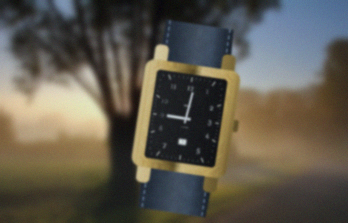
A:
**9:01**
